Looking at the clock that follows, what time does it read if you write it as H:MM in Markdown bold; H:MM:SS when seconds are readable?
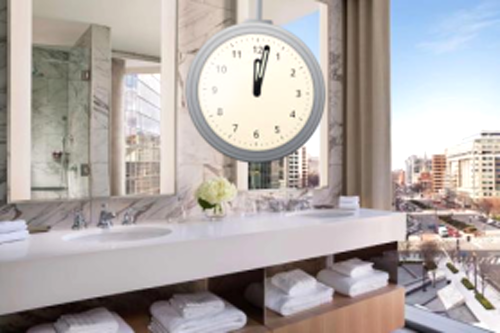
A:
**12:02**
